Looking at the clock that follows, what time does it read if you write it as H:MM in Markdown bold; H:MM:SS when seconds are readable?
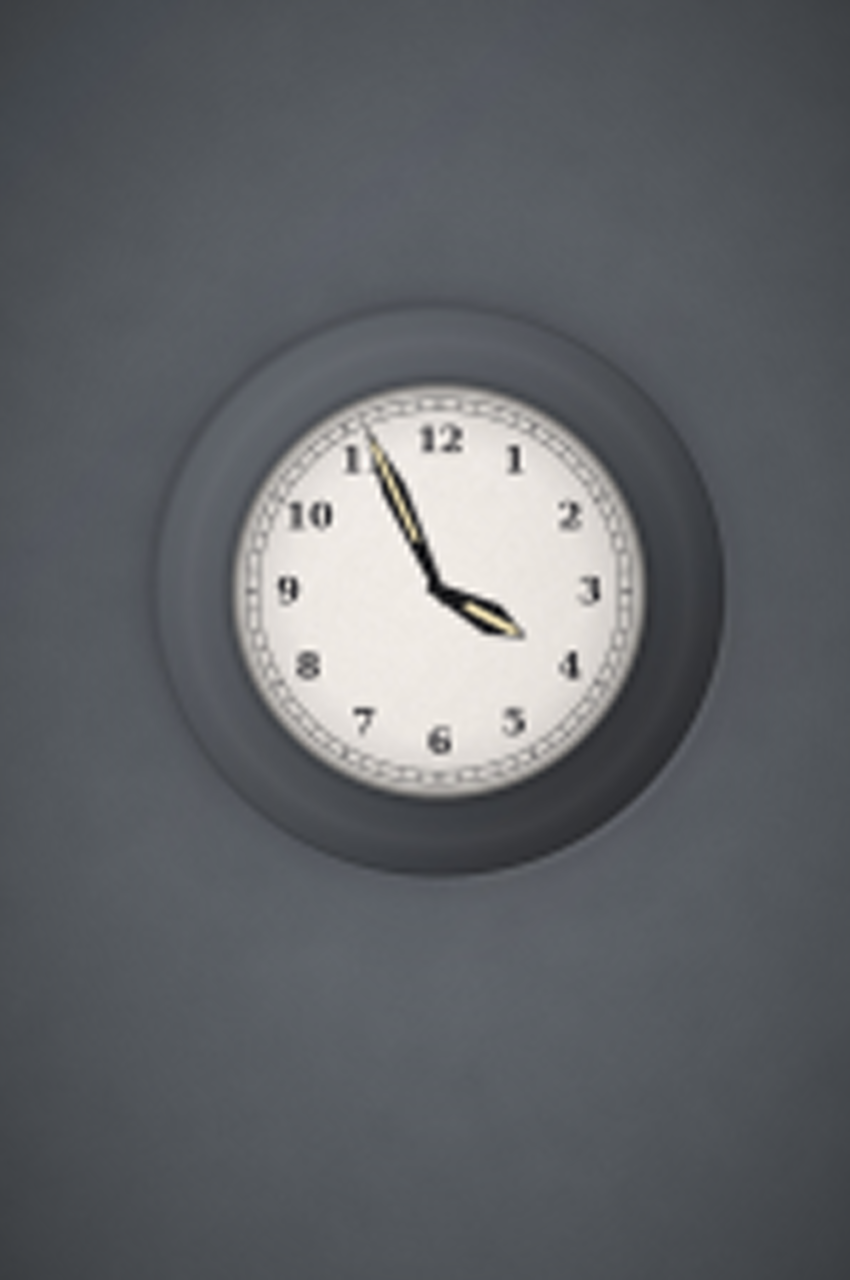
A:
**3:56**
